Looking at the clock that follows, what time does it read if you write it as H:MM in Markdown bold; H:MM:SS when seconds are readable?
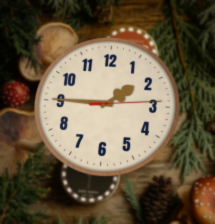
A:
**1:45:14**
